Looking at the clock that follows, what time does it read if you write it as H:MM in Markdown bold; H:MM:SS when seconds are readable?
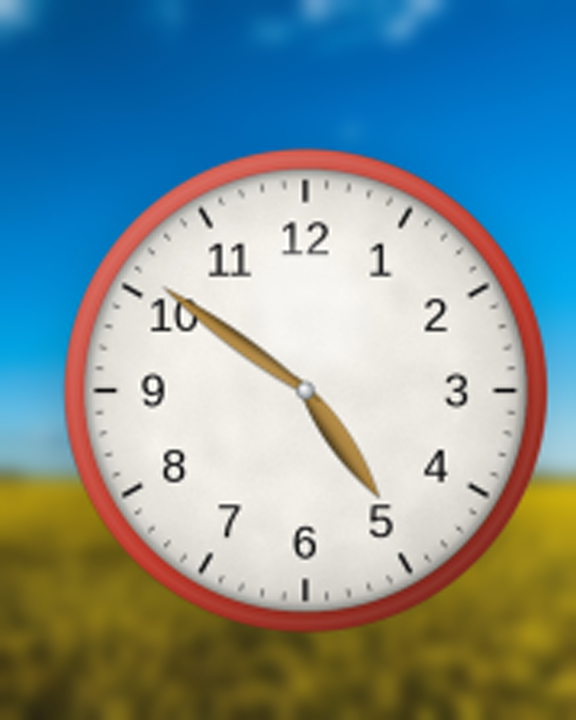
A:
**4:51**
